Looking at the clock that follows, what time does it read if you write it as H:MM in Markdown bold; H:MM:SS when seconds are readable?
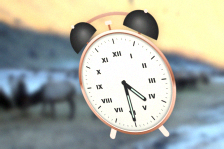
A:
**4:30**
